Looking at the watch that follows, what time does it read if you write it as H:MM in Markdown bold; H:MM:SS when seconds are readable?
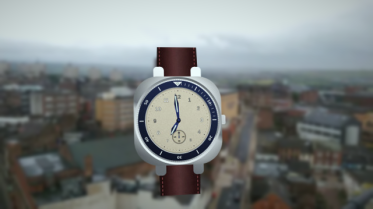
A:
**6:59**
